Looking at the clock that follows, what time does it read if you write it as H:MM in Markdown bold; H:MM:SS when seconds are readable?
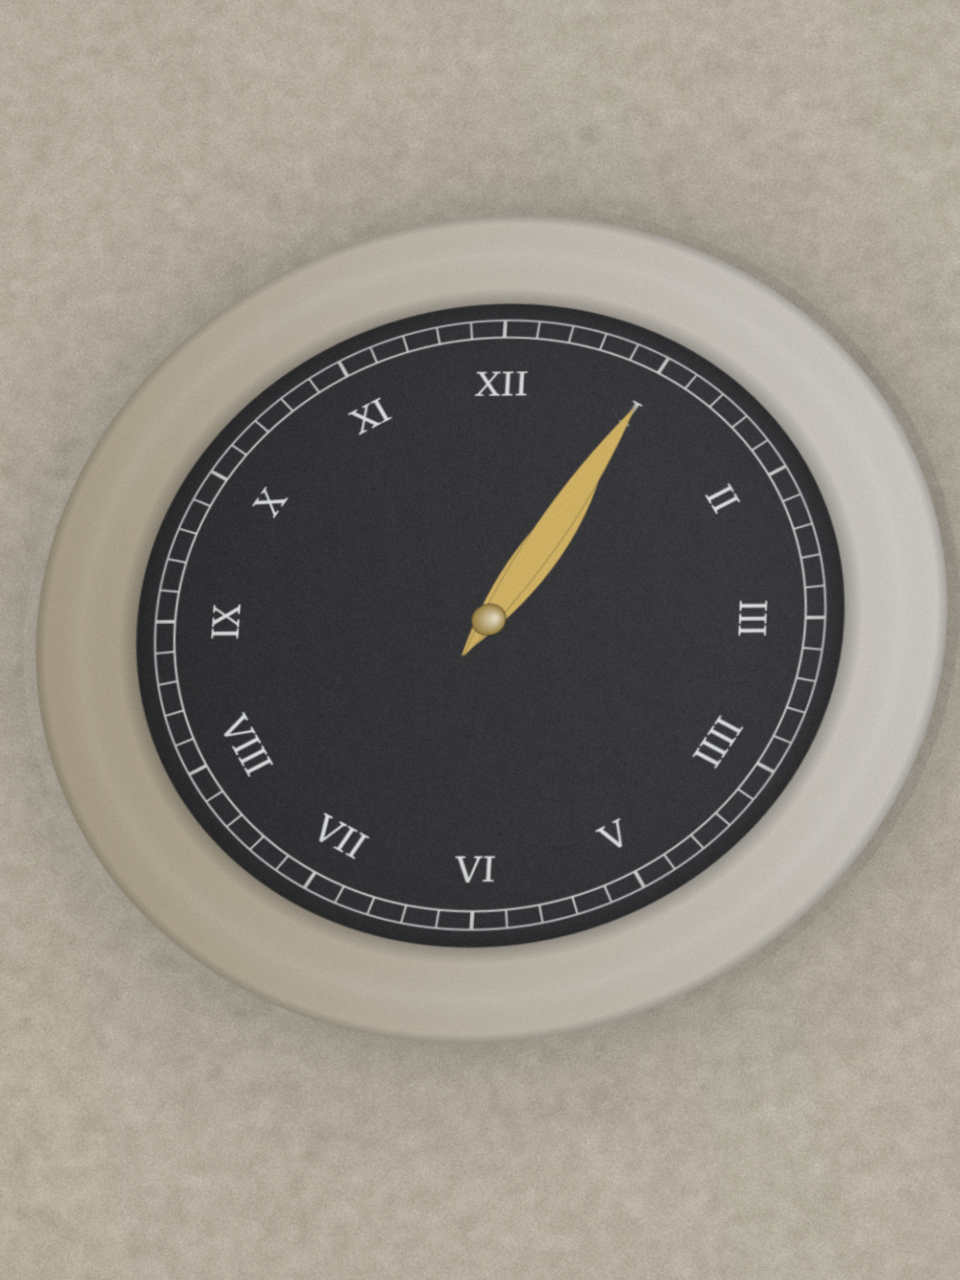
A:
**1:05**
